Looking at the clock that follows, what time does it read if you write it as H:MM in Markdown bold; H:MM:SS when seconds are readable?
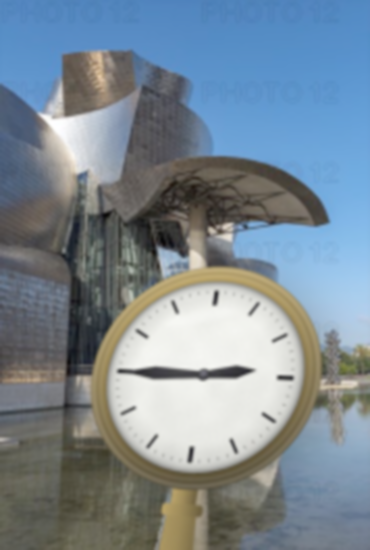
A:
**2:45**
